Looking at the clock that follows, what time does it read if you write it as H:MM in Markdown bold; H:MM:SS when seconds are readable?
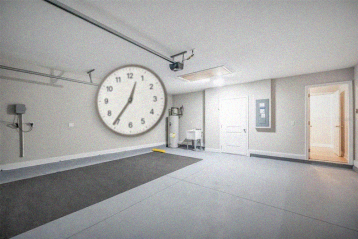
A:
**12:36**
